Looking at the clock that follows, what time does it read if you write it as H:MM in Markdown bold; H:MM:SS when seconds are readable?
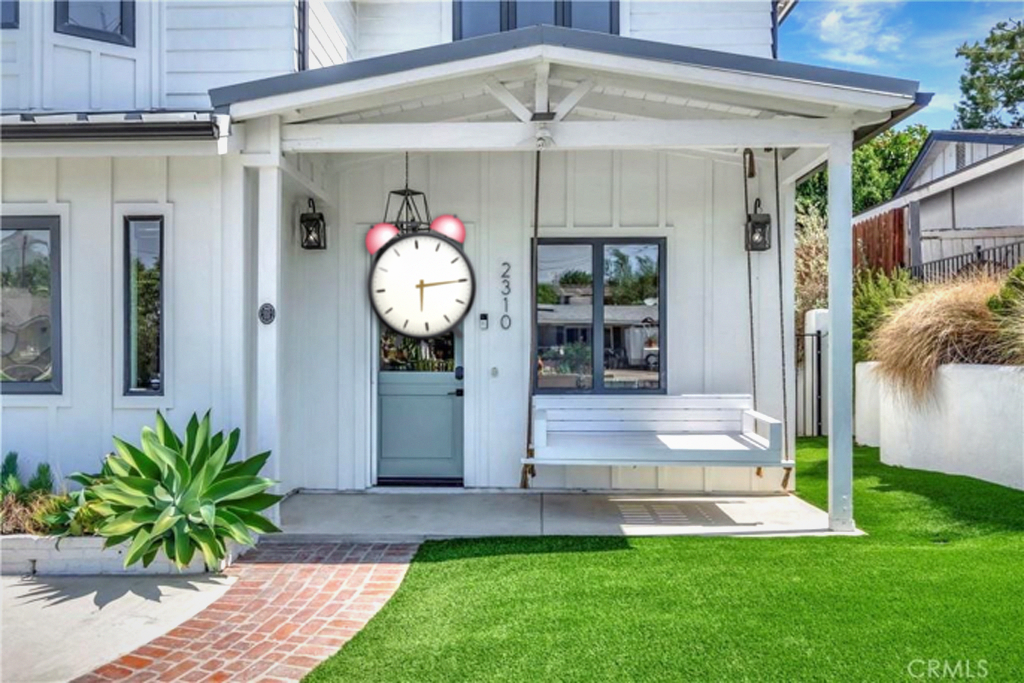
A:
**6:15**
